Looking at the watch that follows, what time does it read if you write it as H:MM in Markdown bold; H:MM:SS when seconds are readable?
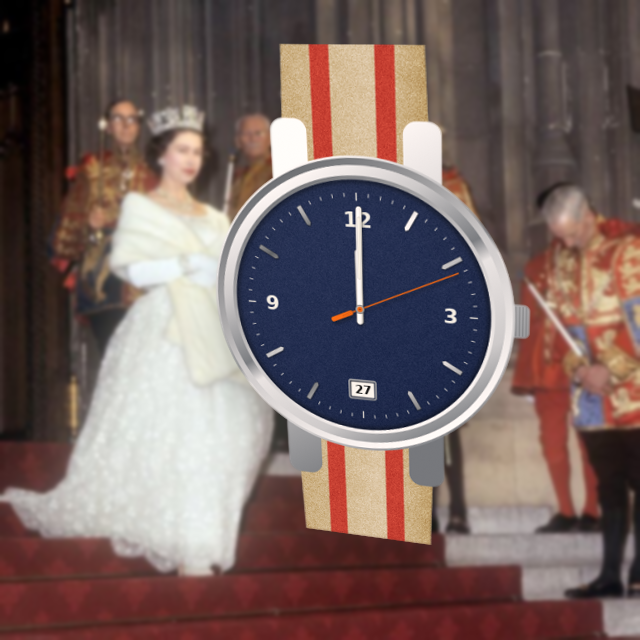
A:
**12:00:11**
